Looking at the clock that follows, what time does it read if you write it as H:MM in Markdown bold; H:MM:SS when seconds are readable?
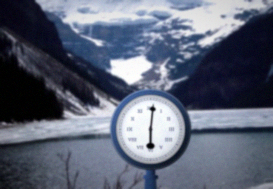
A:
**6:01**
